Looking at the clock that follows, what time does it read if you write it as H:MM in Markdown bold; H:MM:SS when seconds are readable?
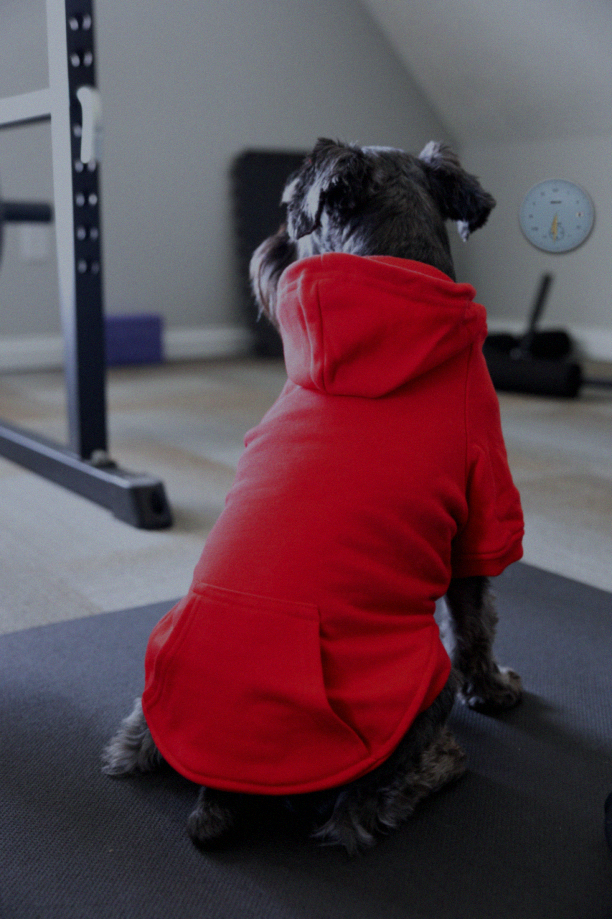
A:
**6:31**
